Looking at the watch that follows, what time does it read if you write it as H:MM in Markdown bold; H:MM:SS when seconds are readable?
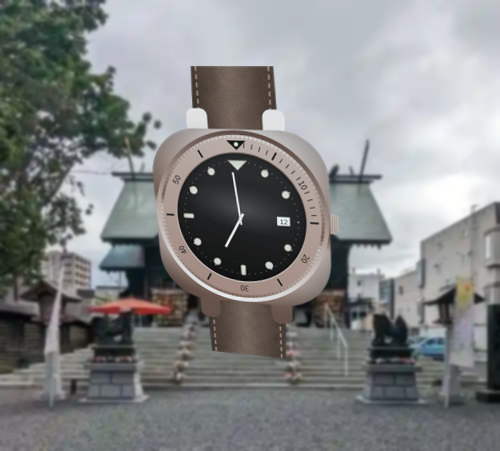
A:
**6:59**
